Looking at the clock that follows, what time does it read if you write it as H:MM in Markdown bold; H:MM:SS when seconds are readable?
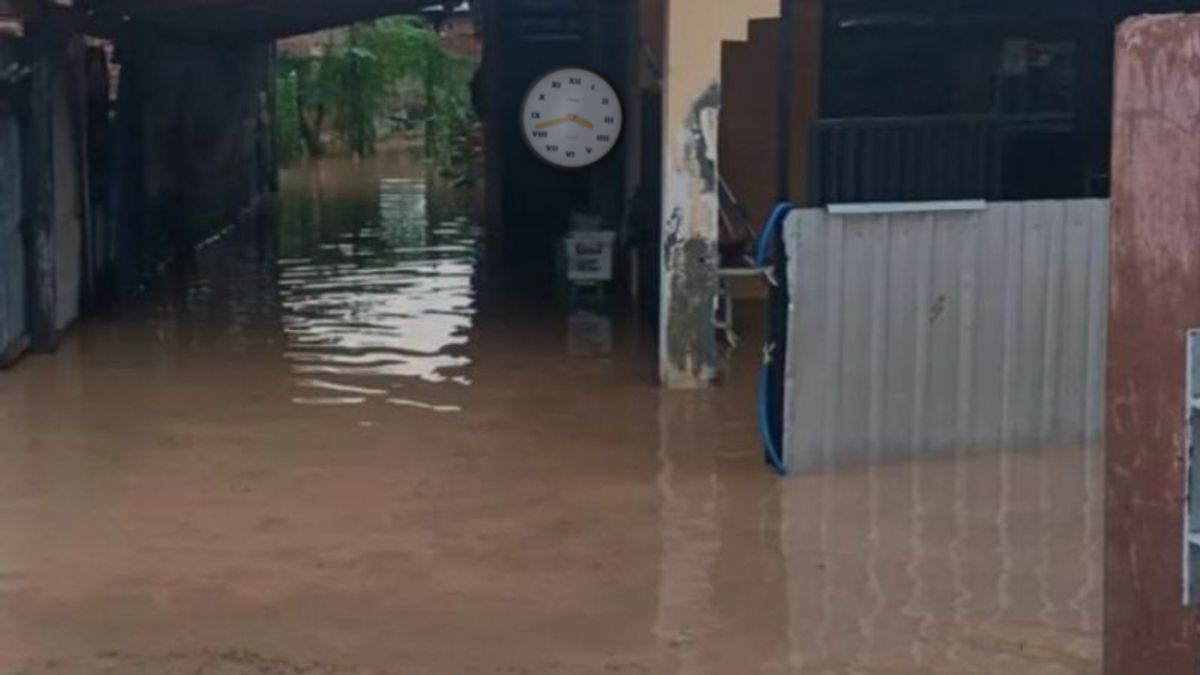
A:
**3:42**
